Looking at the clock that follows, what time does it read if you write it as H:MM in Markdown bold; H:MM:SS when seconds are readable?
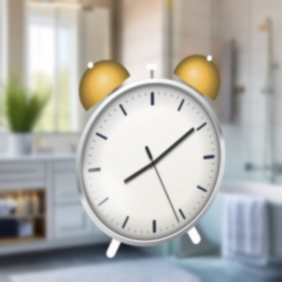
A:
**8:09:26**
